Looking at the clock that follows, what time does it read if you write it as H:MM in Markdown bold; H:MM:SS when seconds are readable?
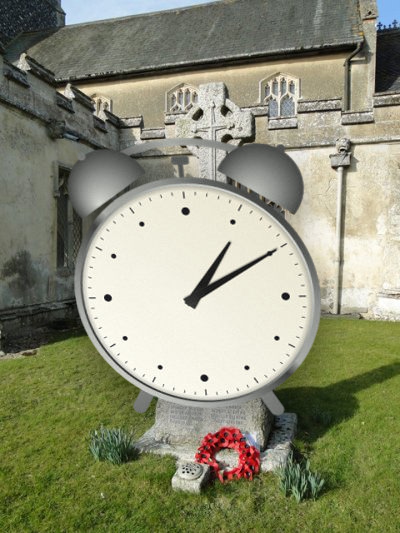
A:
**1:10**
